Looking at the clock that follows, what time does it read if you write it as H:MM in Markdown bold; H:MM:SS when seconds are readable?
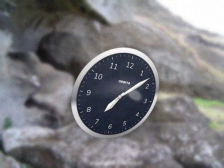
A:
**7:08**
